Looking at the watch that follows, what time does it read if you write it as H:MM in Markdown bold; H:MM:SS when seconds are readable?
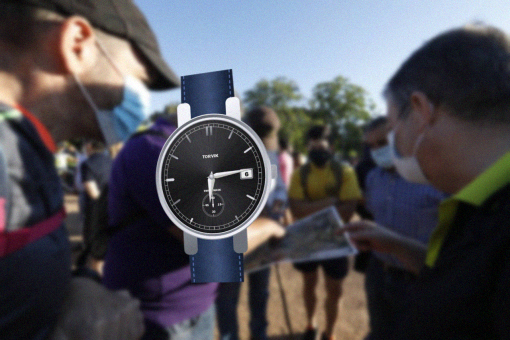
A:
**6:14**
